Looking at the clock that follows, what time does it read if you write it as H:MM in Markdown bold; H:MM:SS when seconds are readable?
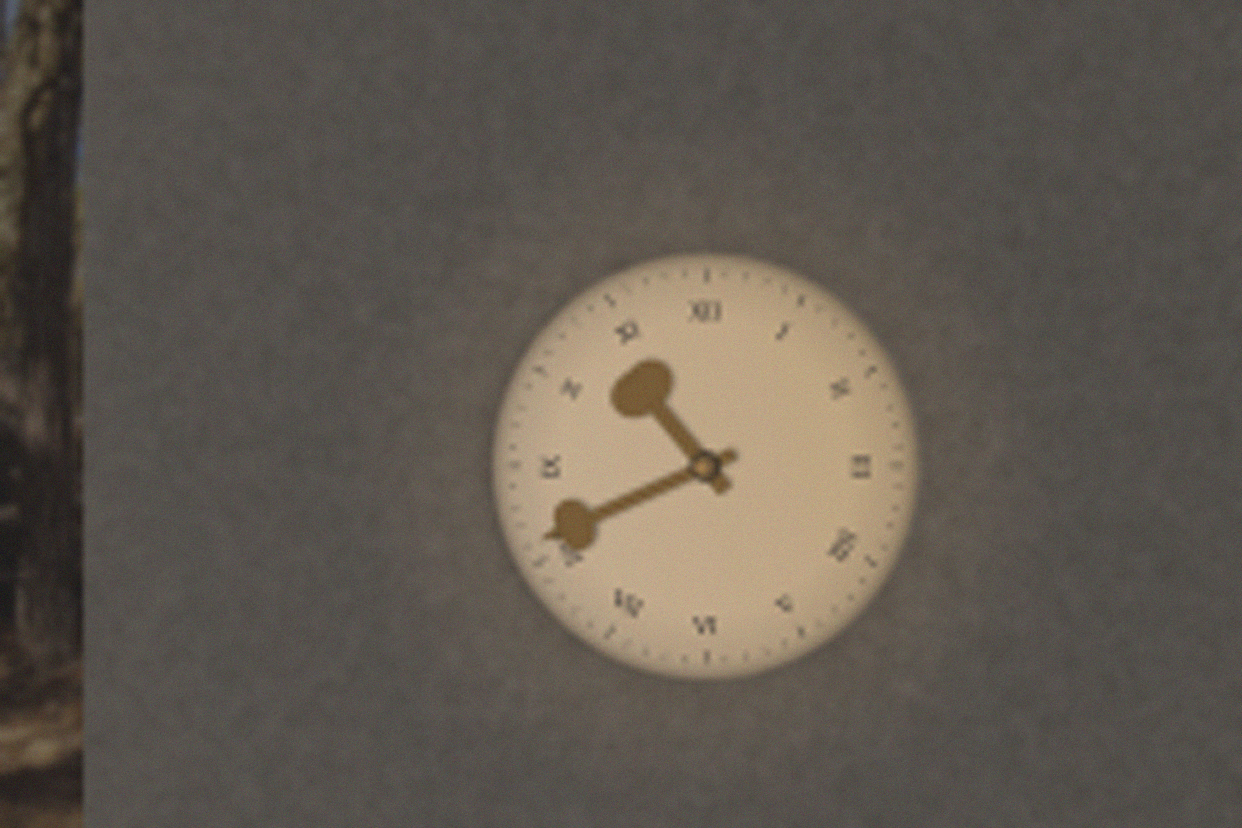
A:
**10:41**
